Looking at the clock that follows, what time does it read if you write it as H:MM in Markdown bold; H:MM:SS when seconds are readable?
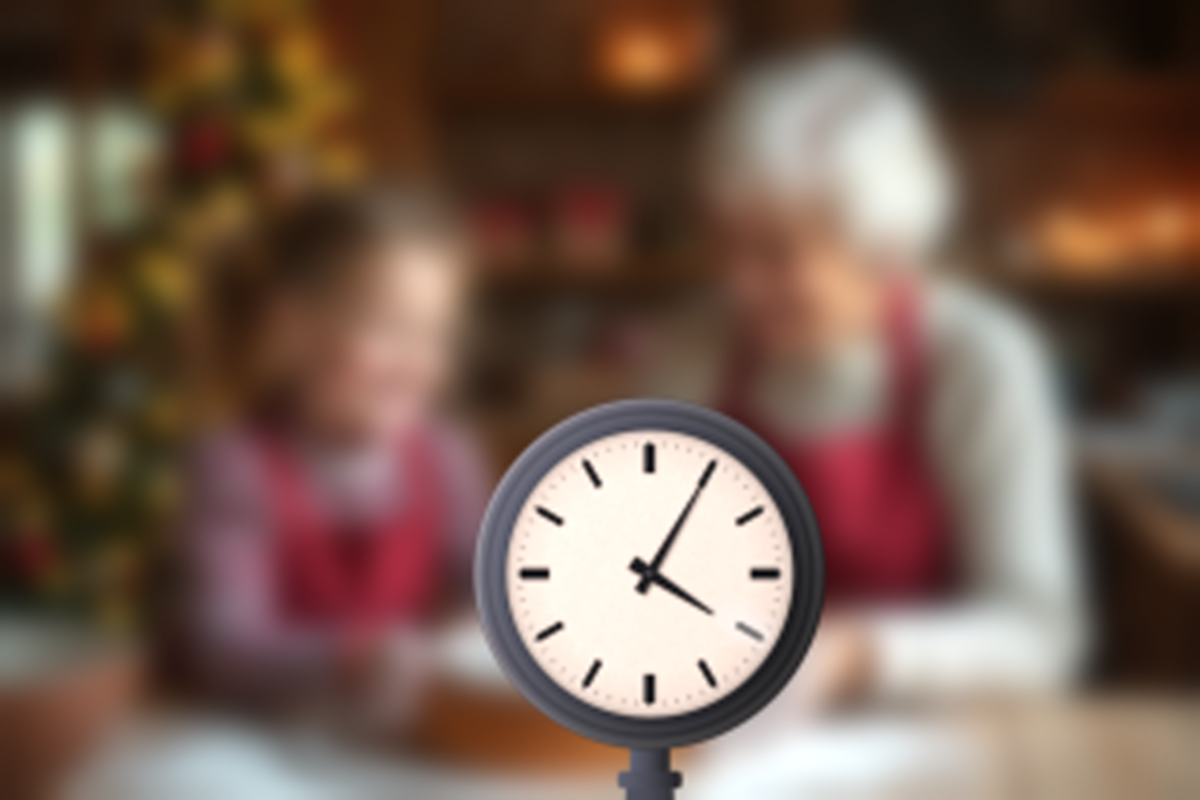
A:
**4:05**
